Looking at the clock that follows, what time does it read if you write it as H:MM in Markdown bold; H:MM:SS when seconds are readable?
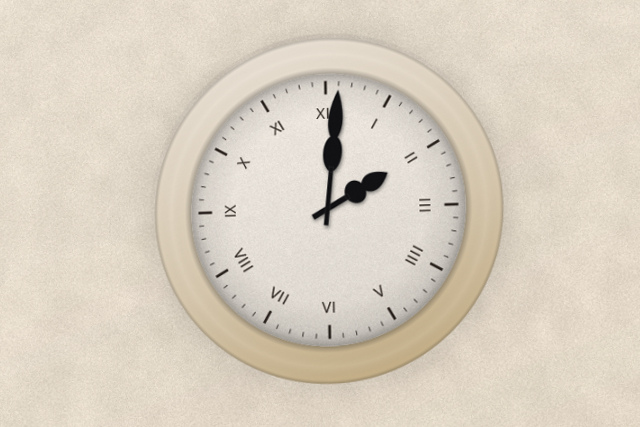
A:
**2:01**
